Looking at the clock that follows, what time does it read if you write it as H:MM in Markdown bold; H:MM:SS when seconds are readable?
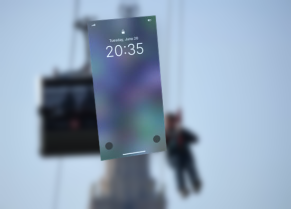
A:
**20:35**
